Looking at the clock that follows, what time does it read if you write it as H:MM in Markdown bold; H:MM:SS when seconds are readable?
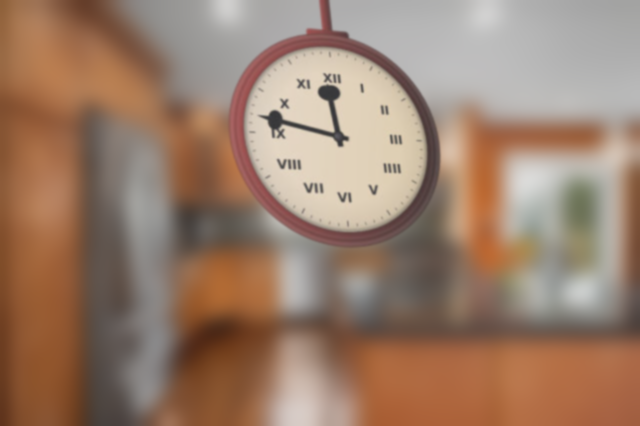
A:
**11:47**
